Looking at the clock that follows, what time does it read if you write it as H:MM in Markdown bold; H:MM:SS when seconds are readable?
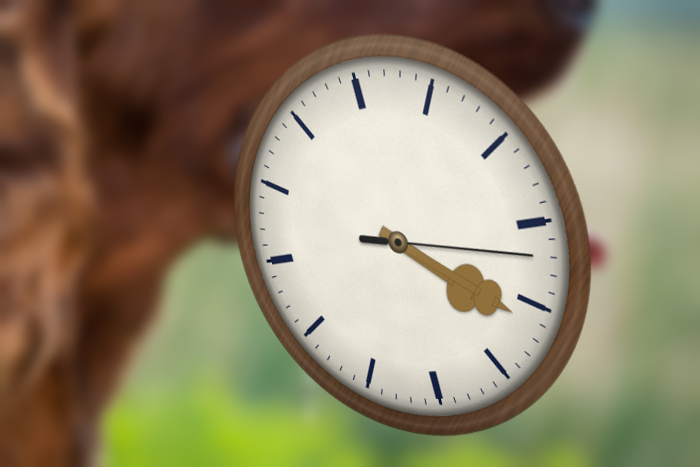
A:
**4:21:17**
